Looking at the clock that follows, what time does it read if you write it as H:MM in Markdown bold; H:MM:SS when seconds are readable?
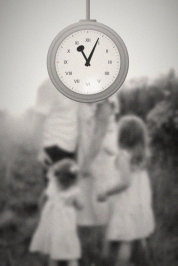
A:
**11:04**
